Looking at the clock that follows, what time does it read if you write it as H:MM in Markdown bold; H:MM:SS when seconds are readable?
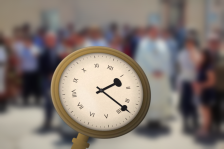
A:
**1:18**
